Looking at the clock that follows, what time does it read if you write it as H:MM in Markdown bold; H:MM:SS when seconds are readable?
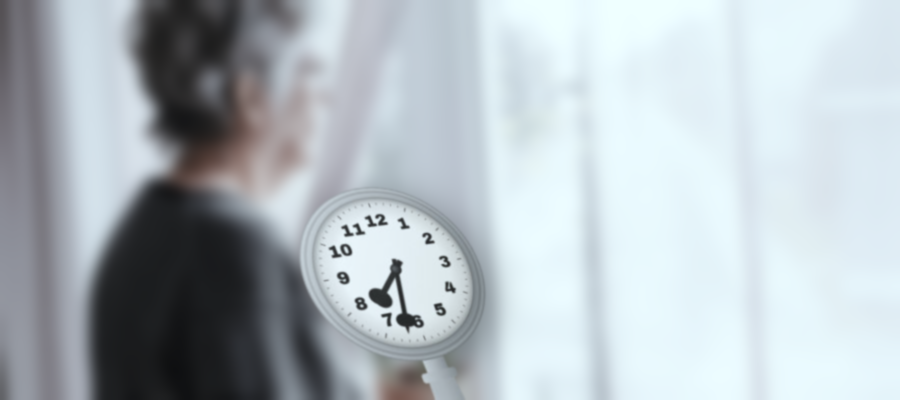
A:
**7:32**
